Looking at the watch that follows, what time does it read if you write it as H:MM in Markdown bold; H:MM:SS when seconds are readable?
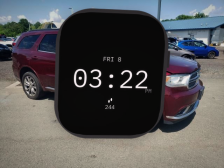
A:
**3:22**
